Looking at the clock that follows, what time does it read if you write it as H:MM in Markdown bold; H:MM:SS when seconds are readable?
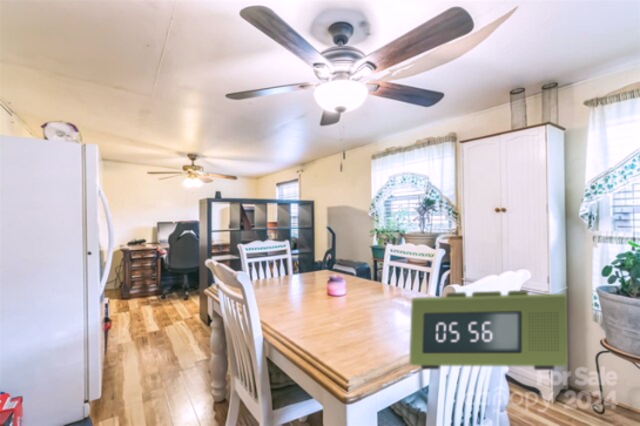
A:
**5:56**
